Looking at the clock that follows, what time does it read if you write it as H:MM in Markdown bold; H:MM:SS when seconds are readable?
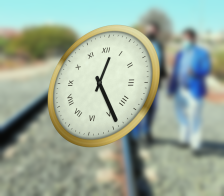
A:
**12:24**
